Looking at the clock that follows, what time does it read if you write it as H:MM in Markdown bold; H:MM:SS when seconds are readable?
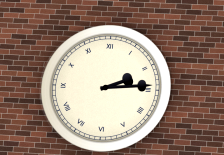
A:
**2:14**
